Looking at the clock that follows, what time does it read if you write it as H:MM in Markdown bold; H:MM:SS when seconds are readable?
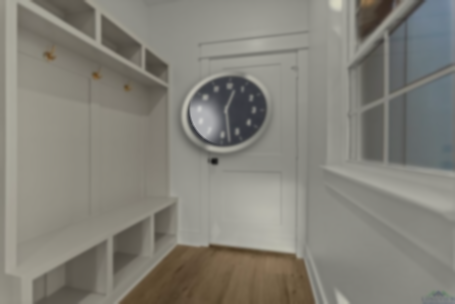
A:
**12:28**
